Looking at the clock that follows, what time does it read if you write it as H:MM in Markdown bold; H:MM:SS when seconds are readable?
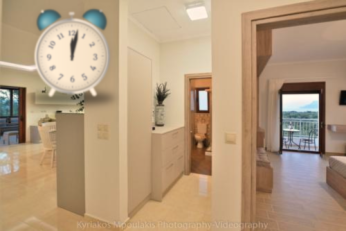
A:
**12:02**
